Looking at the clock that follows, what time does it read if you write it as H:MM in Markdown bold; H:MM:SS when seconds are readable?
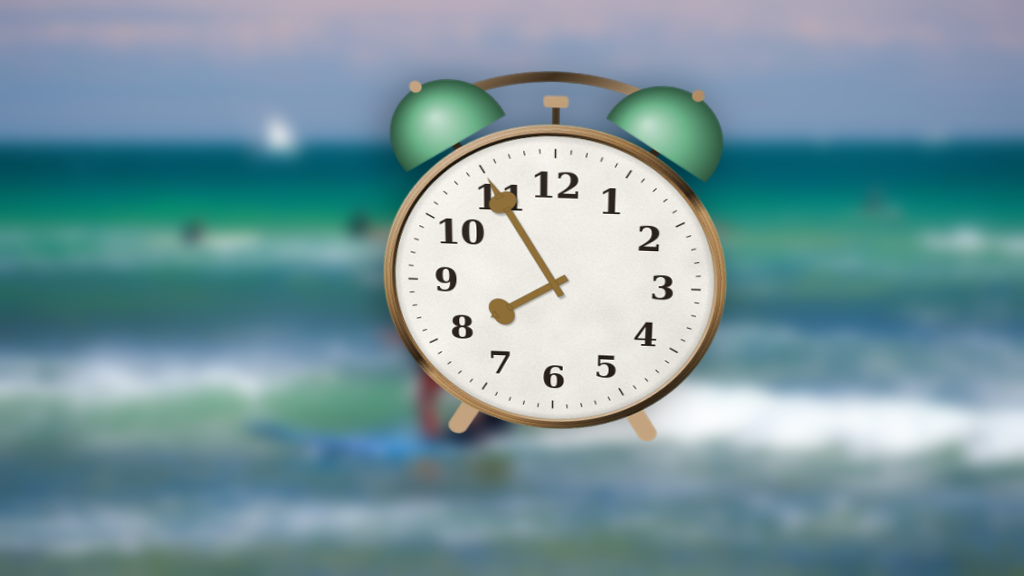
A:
**7:55**
